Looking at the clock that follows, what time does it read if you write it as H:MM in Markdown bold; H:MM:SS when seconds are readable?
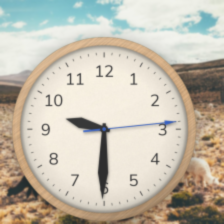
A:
**9:30:14**
